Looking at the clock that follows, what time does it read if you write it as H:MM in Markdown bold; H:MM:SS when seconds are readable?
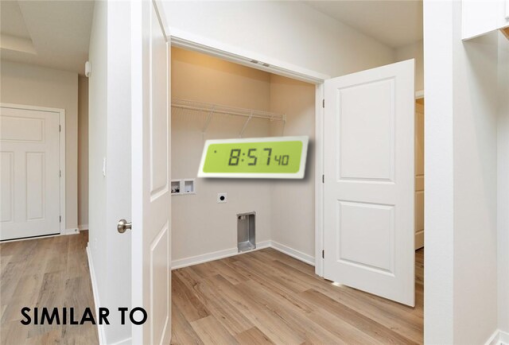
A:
**8:57:40**
